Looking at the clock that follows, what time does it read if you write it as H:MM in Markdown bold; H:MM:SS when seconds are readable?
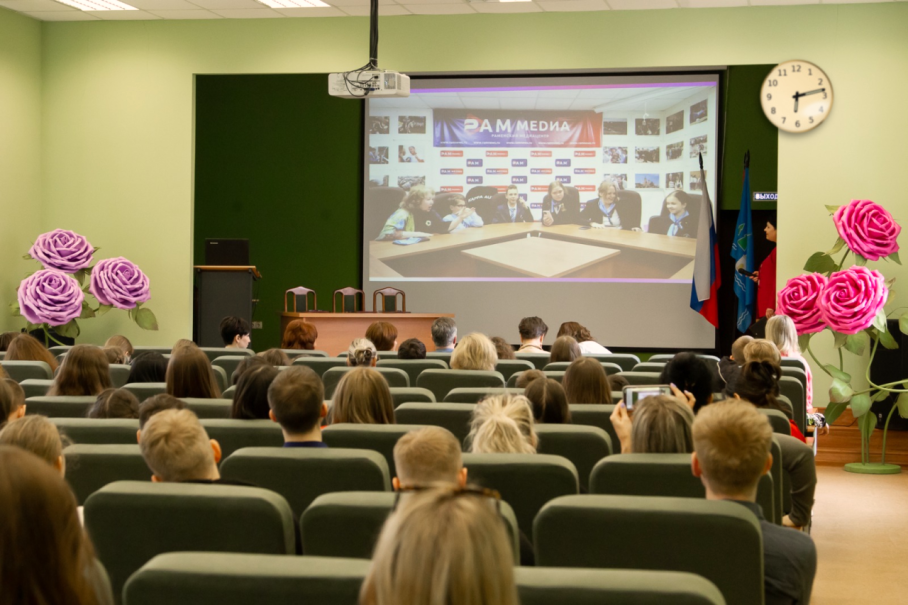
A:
**6:13**
